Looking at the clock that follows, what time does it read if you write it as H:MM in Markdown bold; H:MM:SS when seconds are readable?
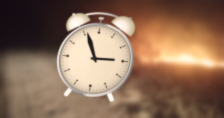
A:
**2:56**
